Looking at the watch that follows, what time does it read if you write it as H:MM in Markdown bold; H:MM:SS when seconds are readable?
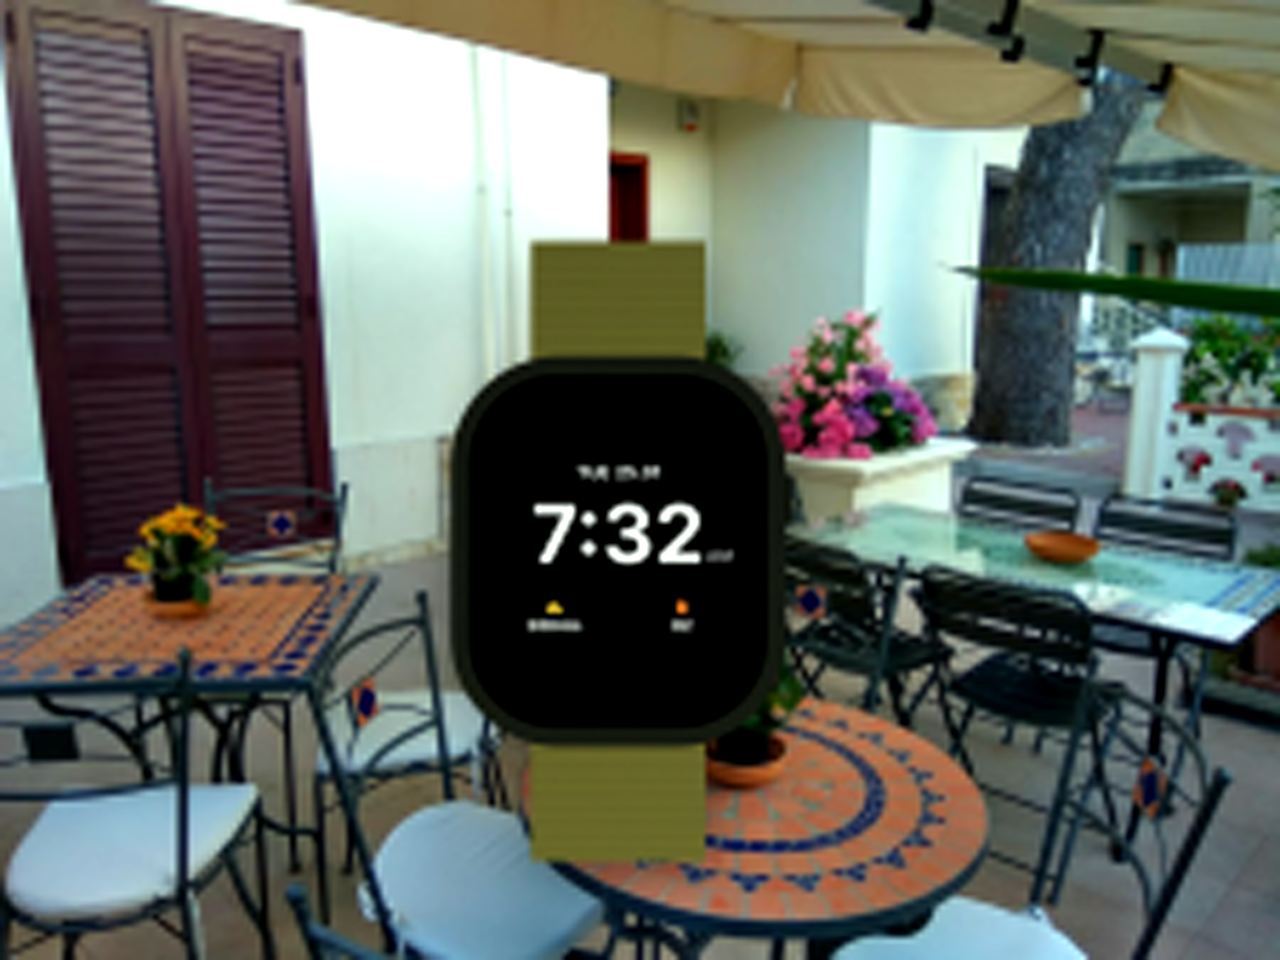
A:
**7:32**
